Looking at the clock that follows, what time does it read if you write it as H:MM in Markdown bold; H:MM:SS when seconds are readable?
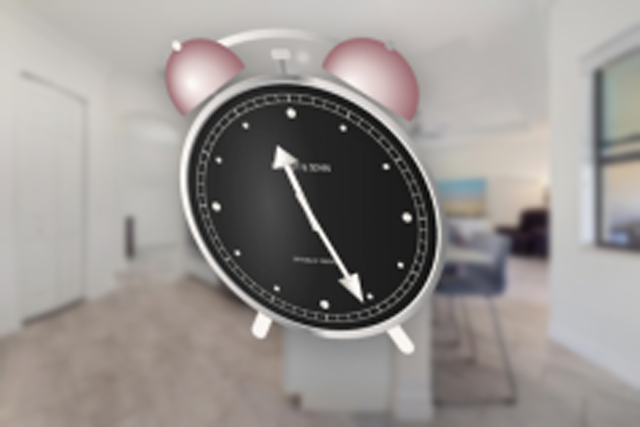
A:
**11:26**
